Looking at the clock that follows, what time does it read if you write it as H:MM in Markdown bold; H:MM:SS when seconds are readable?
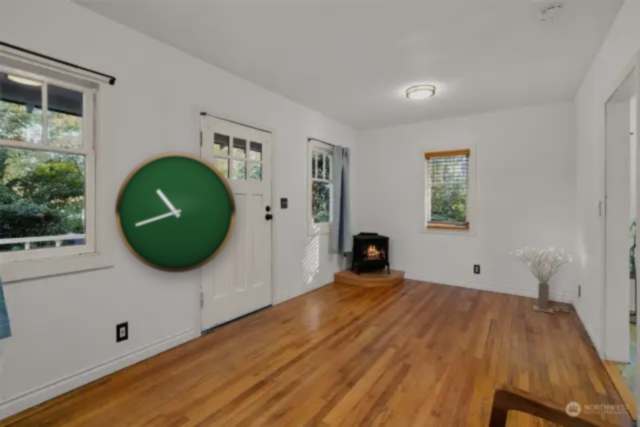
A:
**10:42**
